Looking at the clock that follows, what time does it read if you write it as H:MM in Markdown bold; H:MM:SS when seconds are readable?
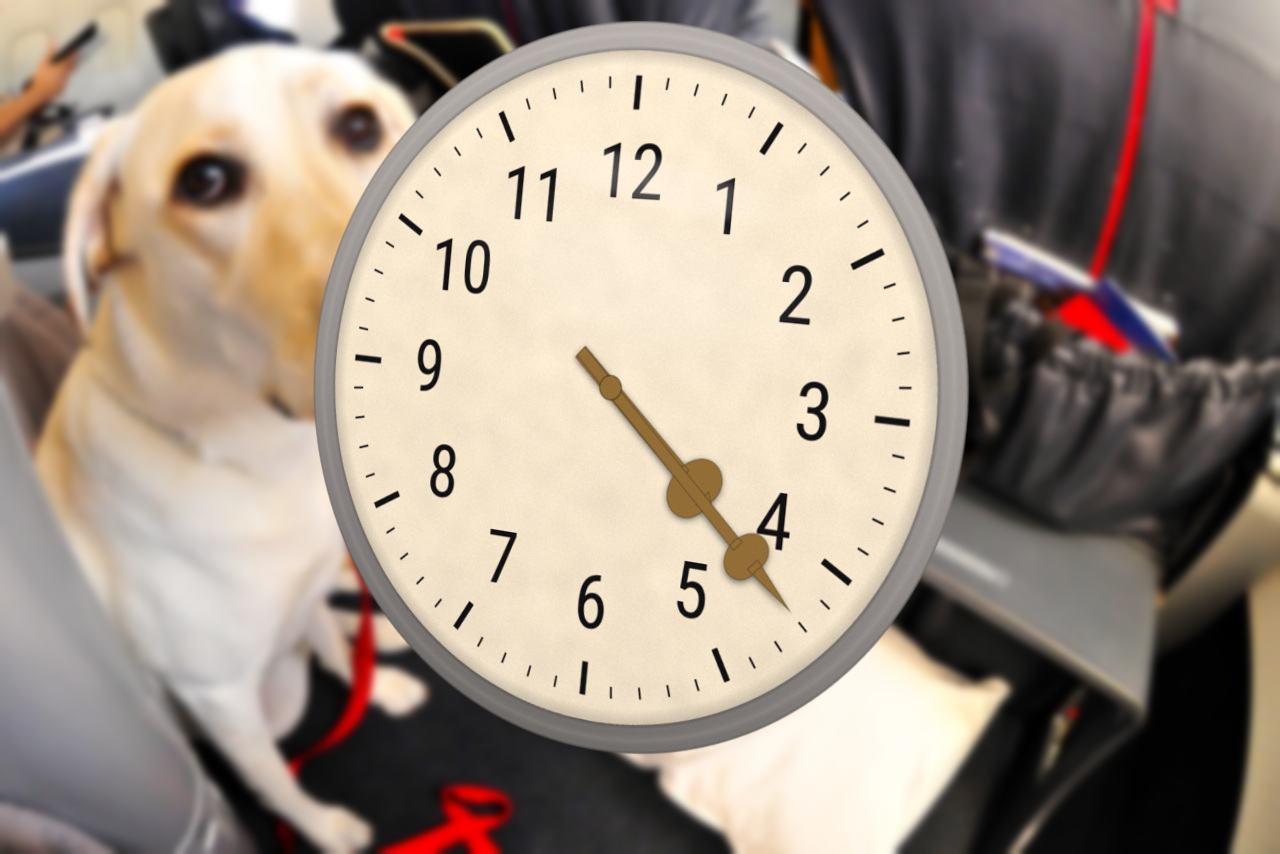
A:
**4:22**
